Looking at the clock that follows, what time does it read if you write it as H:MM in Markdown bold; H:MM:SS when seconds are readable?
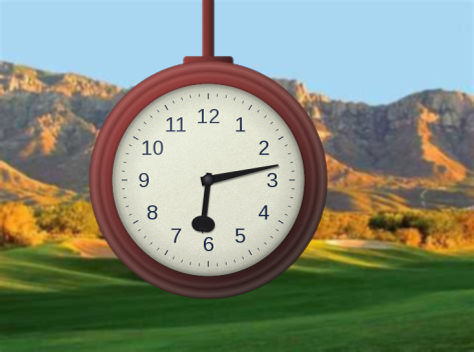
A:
**6:13**
